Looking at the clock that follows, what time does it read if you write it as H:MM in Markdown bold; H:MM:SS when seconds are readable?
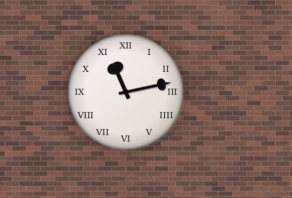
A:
**11:13**
